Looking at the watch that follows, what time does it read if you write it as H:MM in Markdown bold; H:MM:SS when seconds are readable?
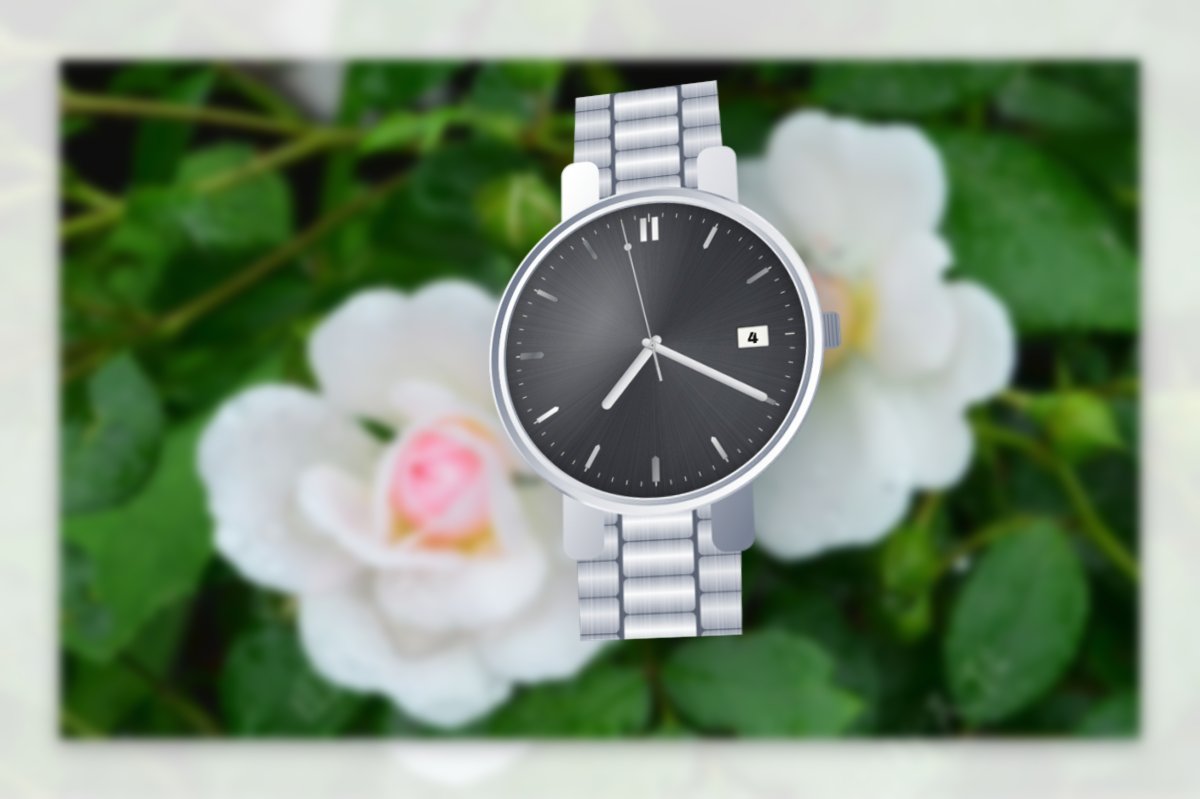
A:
**7:19:58**
